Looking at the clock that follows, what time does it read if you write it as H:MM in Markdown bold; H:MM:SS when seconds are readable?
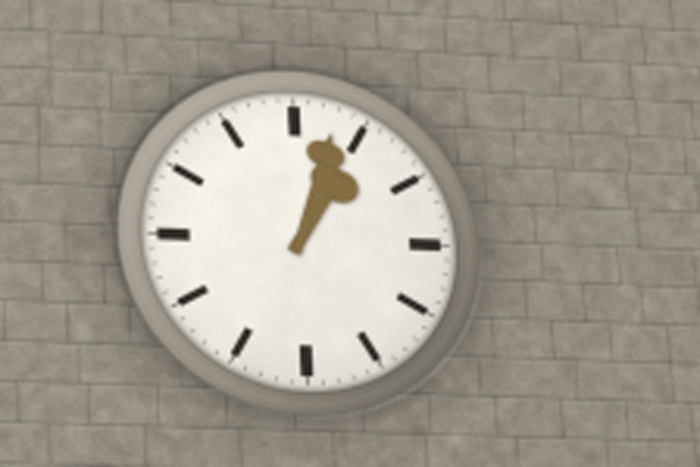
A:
**1:03**
